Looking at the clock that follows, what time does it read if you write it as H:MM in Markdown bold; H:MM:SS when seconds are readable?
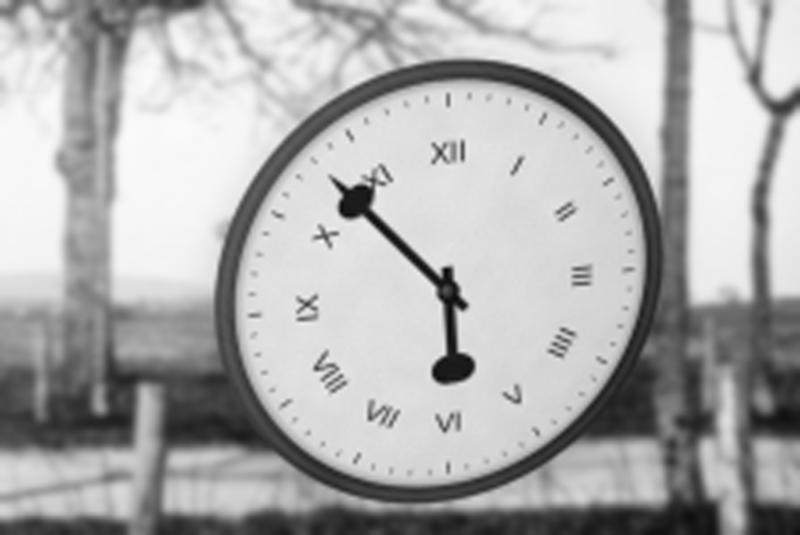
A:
**5:53**
